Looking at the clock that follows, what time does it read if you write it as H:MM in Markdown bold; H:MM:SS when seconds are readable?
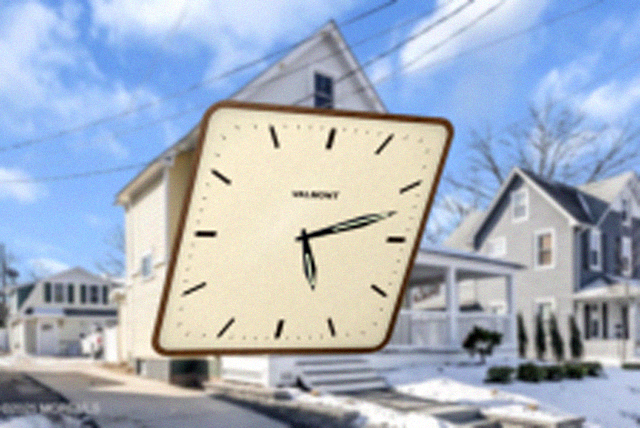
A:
**5:12**
